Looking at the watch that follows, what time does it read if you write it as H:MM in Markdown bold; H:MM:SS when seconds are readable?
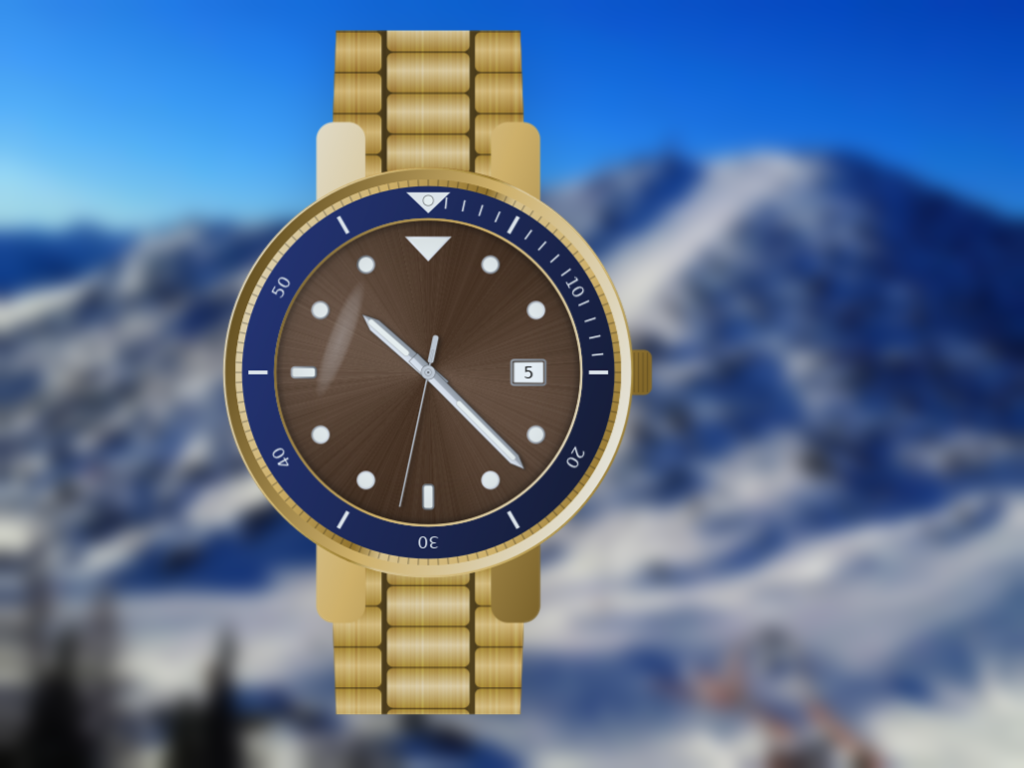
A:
**10:22:32**
